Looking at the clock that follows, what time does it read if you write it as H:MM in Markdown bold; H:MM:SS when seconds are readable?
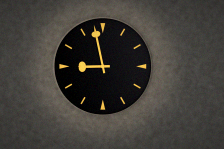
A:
**8:58**
